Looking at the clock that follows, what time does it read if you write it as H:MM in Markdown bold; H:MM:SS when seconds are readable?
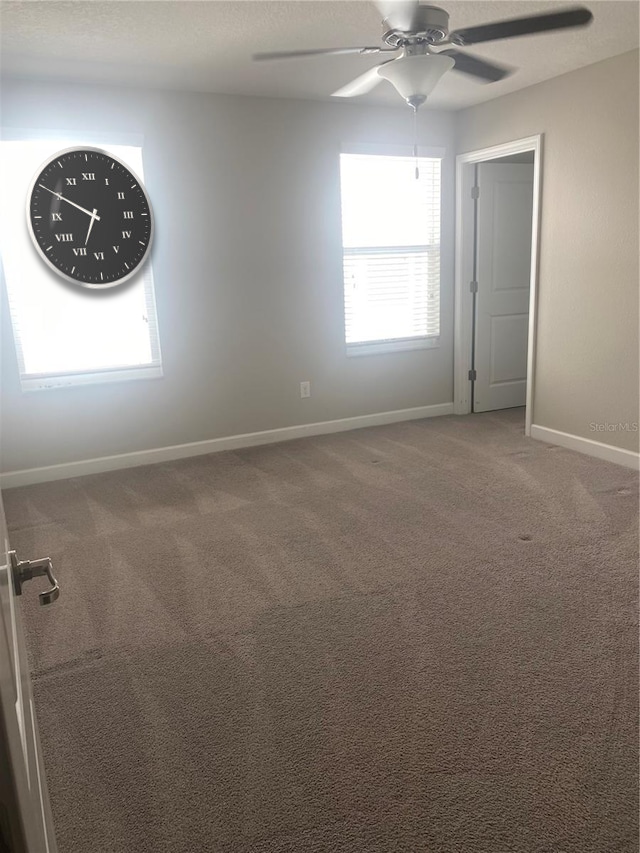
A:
**6:50**
